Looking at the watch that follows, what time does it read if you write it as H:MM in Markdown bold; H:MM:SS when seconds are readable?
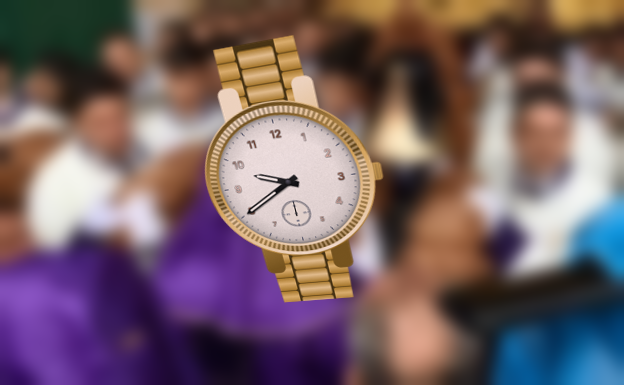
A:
**9:40**
